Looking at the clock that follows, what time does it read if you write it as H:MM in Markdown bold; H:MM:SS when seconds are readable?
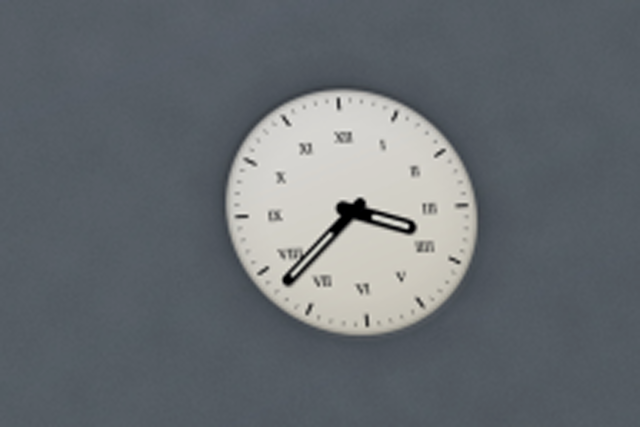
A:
**3:38**
